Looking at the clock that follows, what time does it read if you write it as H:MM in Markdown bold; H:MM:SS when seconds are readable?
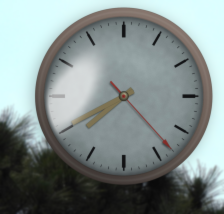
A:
**7:40:23**
